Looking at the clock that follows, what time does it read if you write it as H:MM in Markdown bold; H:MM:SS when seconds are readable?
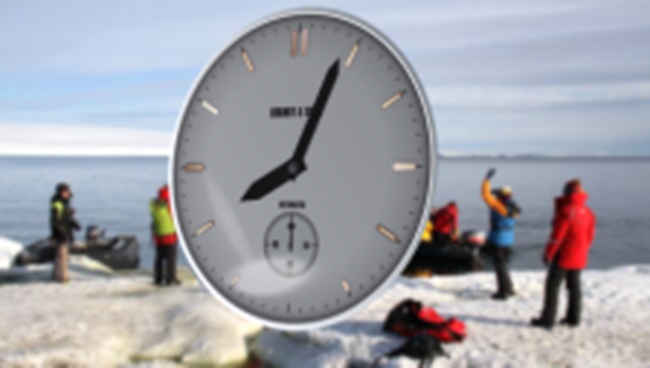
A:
**8:04**
